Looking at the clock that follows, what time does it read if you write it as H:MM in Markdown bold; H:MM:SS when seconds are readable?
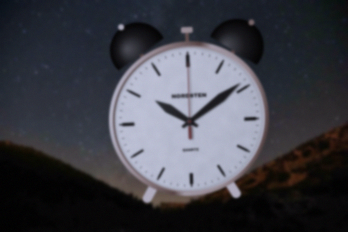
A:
**10:09:00**
